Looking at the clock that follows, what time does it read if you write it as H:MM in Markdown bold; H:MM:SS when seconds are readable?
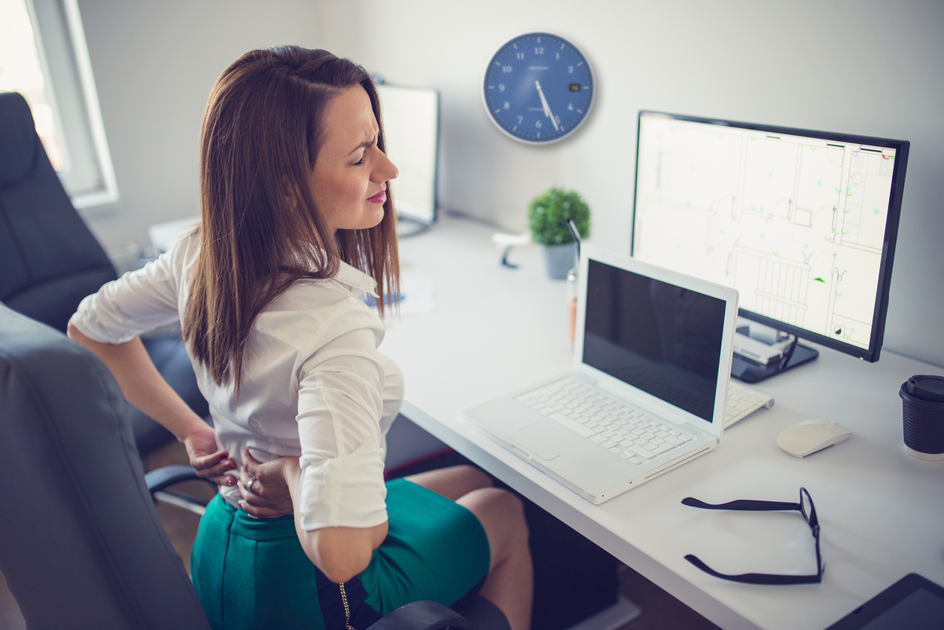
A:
**5:26**
